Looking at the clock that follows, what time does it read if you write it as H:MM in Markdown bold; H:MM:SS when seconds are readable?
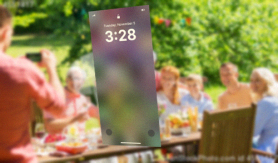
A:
**3:28**
